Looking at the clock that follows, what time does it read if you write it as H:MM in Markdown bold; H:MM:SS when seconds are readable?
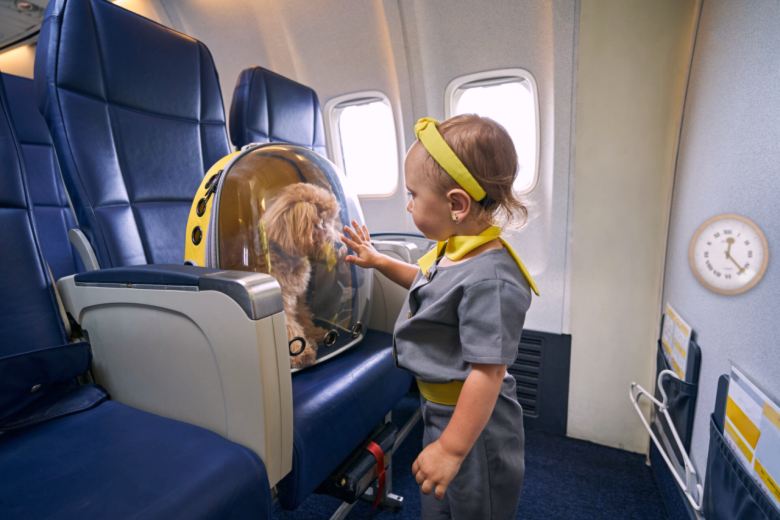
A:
**12:23**
